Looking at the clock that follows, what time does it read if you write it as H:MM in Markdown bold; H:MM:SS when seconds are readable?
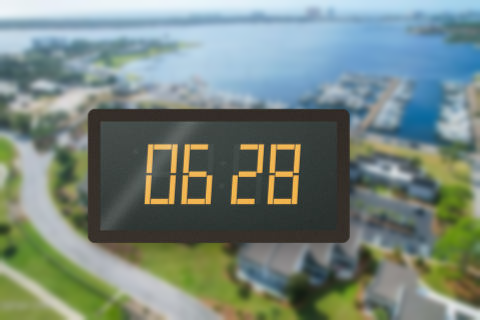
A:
**6:28**
